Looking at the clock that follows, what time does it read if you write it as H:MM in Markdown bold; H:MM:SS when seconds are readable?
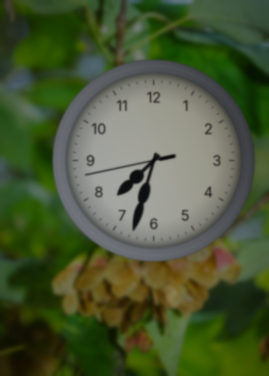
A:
**7:32:43**
